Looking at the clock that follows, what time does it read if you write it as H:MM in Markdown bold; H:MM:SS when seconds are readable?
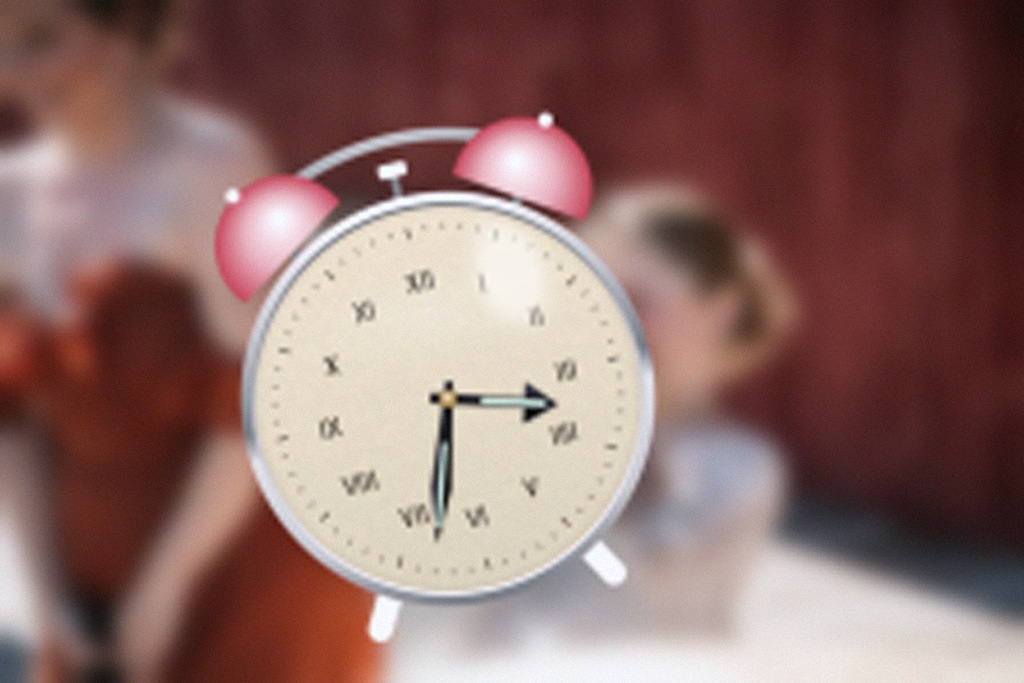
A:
**3:33**
